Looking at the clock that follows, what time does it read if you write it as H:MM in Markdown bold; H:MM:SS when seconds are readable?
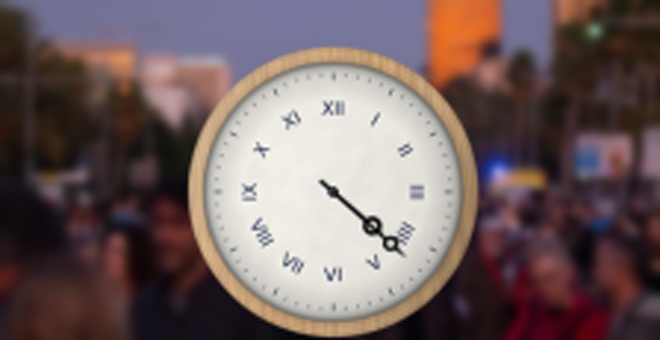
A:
**4:22**
